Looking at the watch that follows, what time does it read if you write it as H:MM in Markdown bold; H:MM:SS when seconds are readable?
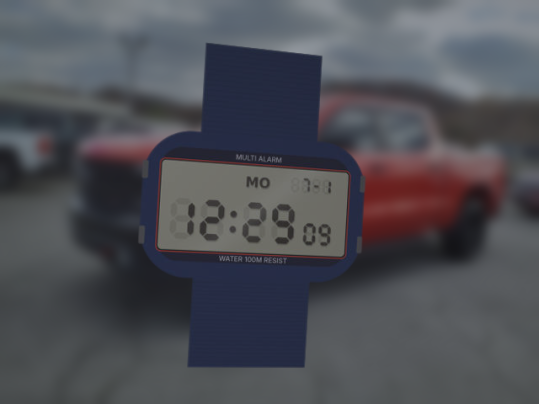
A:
**12:29:09**
